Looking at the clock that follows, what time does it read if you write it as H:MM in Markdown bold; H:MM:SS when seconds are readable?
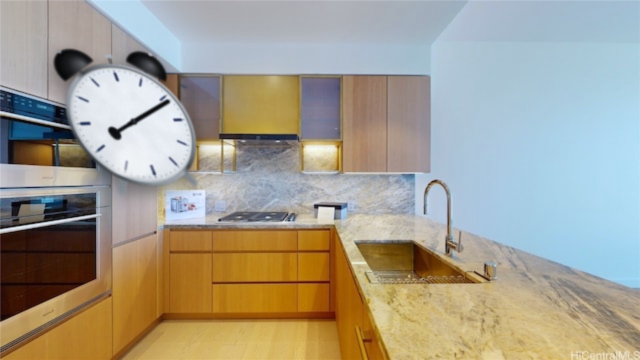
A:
**8:11**
